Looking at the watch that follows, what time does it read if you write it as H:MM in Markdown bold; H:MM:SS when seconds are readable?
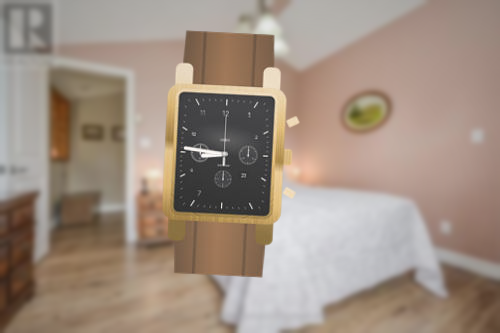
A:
**8:46**
